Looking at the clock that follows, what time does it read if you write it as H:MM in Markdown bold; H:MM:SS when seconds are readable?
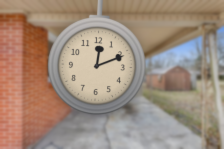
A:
**12:11**
